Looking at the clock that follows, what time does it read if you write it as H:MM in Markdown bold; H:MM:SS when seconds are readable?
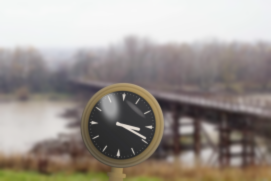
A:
**3:19**
